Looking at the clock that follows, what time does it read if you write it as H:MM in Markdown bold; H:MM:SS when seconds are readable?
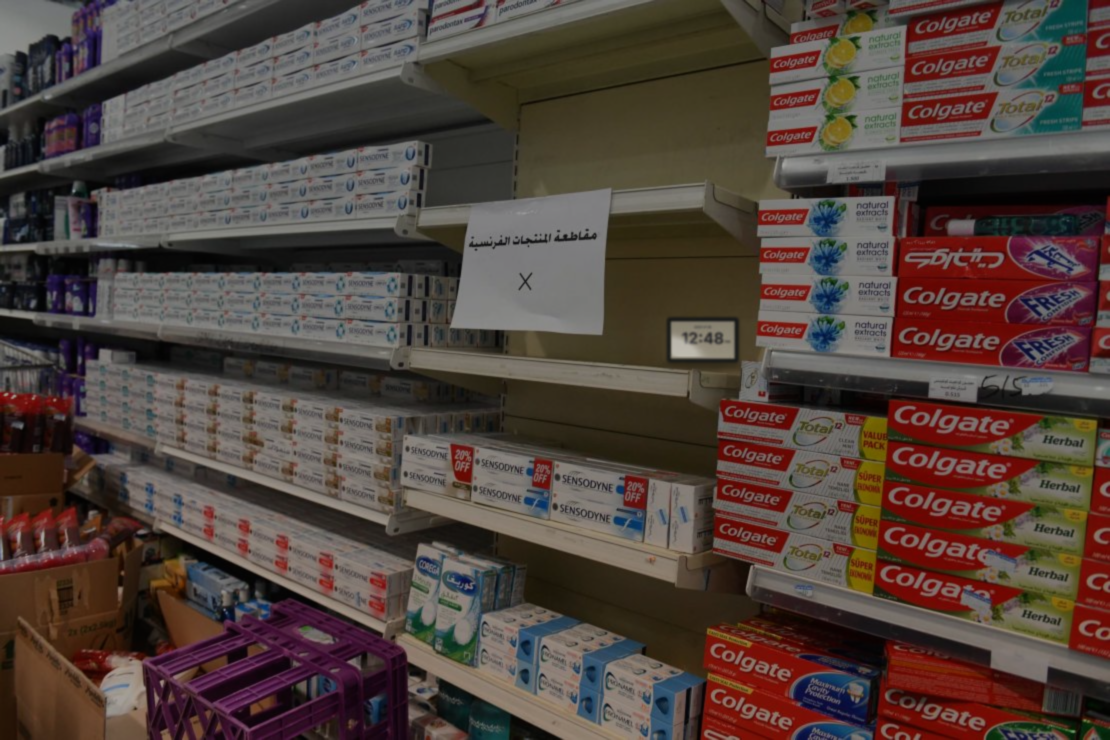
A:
**12:48**
